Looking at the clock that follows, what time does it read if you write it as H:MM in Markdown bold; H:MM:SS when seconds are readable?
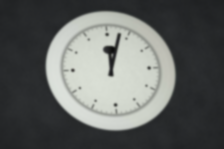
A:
**12:03**
